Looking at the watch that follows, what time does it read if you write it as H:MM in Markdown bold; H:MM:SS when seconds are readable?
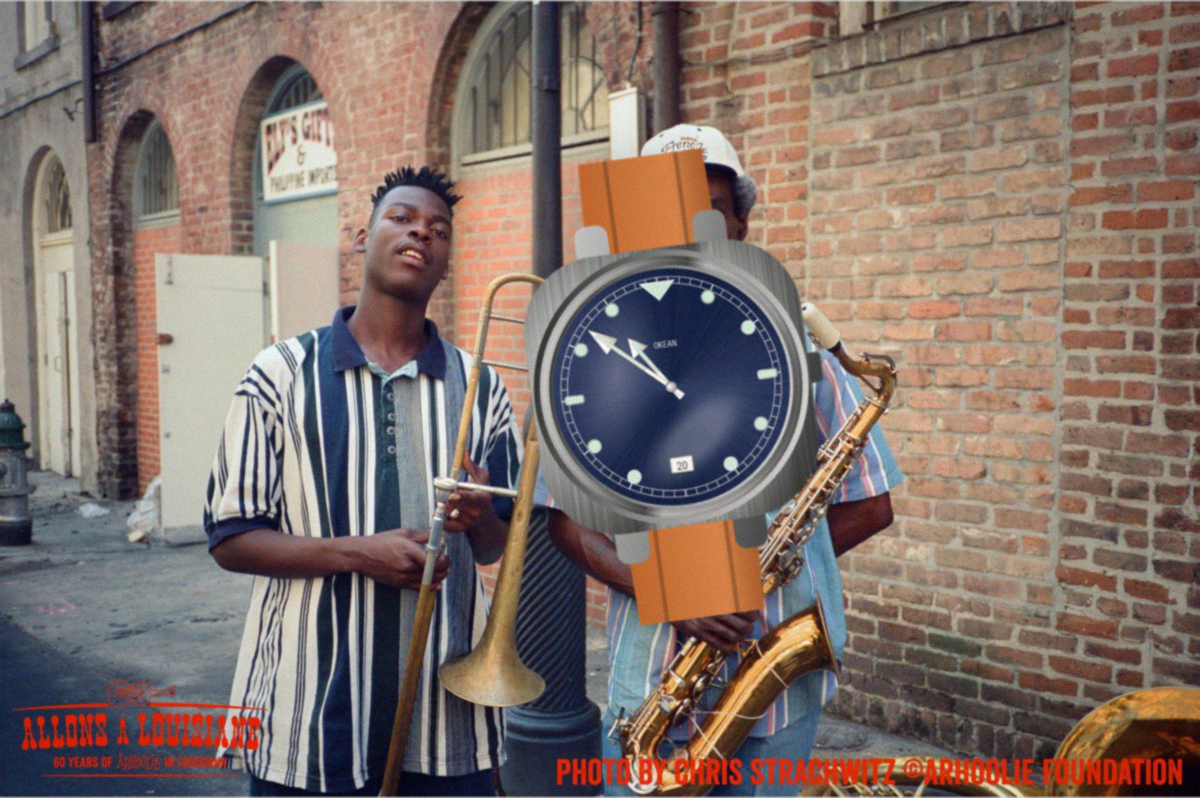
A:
**10:52**
